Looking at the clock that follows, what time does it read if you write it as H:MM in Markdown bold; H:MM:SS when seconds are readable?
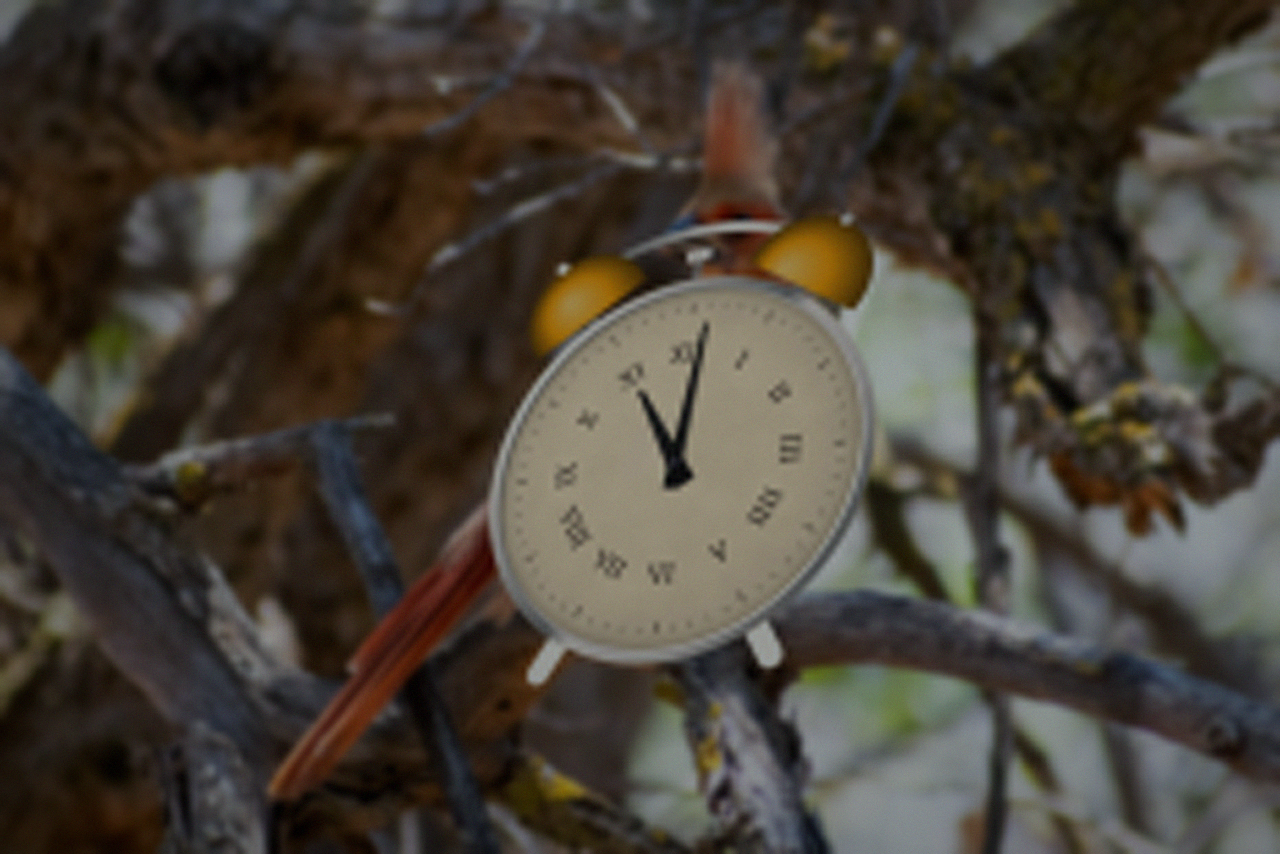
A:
**11:01**
